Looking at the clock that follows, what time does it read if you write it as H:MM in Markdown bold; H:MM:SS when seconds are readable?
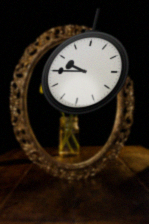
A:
**9:45**
